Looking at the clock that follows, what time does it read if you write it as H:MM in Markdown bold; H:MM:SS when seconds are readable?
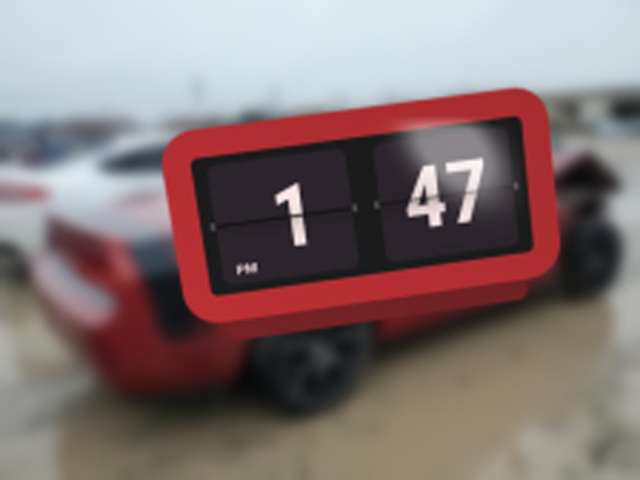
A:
**1:47**
